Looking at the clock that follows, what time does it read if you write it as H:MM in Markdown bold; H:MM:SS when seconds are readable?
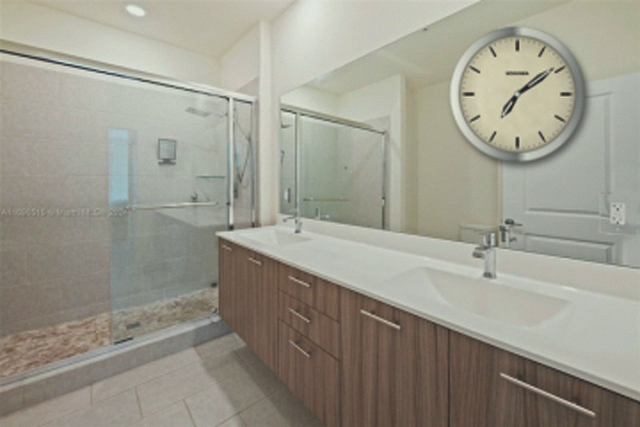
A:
**7:09**
